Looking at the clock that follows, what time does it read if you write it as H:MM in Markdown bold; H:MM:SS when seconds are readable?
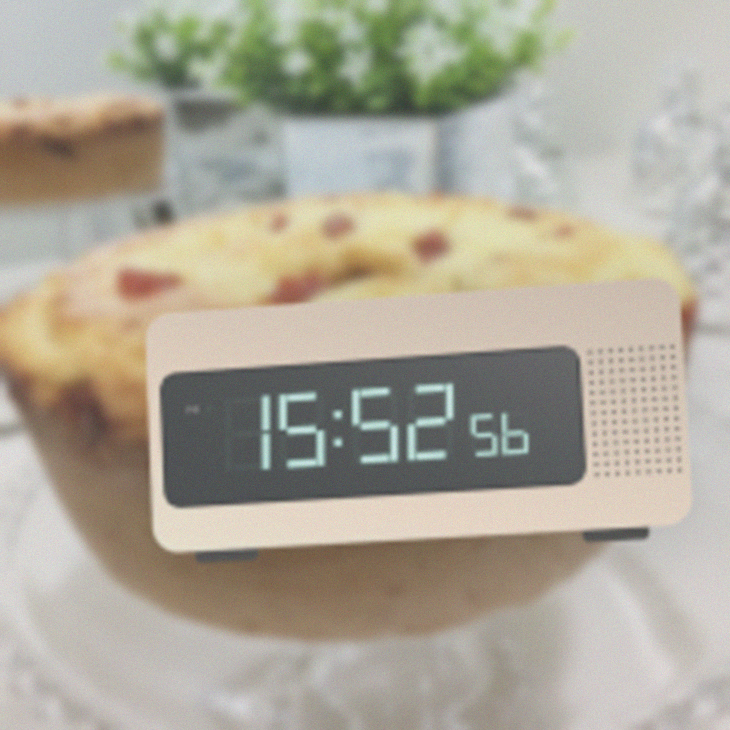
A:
**15:52:56**
